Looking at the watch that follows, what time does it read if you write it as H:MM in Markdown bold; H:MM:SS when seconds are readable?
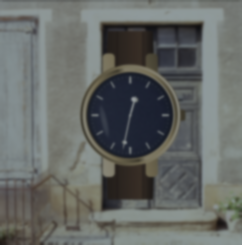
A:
**12:32**
